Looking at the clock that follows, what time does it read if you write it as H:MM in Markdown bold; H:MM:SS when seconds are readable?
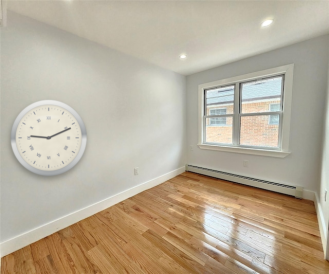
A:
**9:11**
